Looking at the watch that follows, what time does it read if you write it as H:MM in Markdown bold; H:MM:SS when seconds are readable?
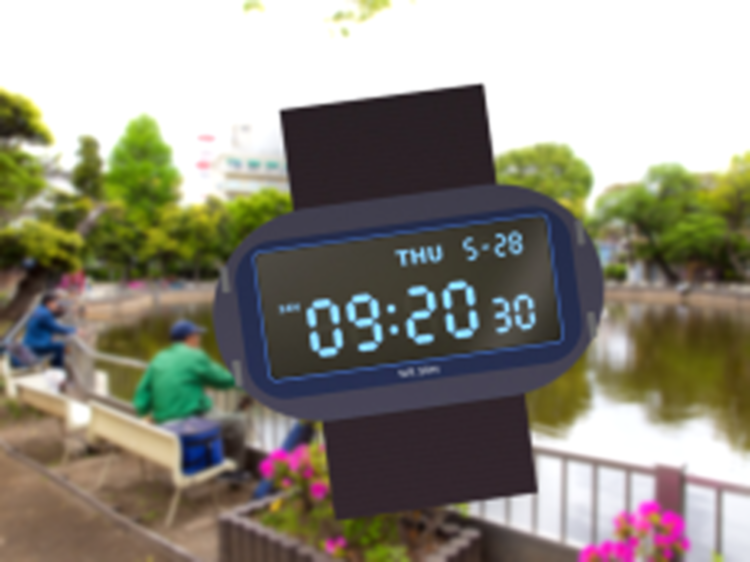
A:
**9:20:30**
